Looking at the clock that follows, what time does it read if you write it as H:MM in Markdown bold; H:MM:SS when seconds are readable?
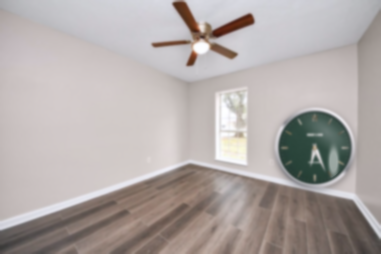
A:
**6:26**
